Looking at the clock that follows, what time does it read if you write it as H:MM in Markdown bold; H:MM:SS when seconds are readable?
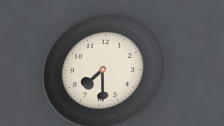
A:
**7:29**
